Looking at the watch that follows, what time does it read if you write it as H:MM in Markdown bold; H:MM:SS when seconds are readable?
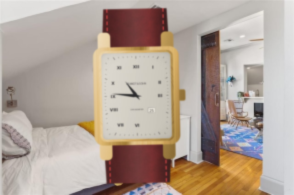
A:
**10:46**
